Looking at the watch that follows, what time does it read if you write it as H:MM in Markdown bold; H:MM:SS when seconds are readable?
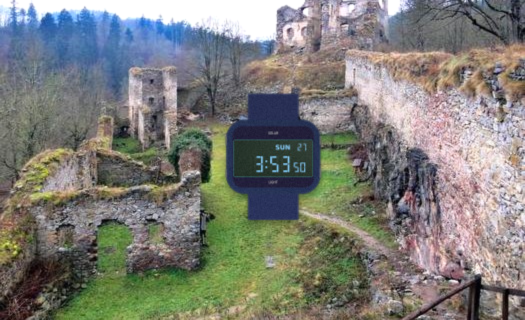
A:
**3:53:50**
